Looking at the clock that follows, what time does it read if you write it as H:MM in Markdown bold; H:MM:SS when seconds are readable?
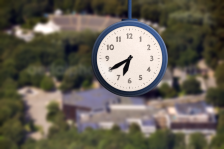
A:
**6:40**
